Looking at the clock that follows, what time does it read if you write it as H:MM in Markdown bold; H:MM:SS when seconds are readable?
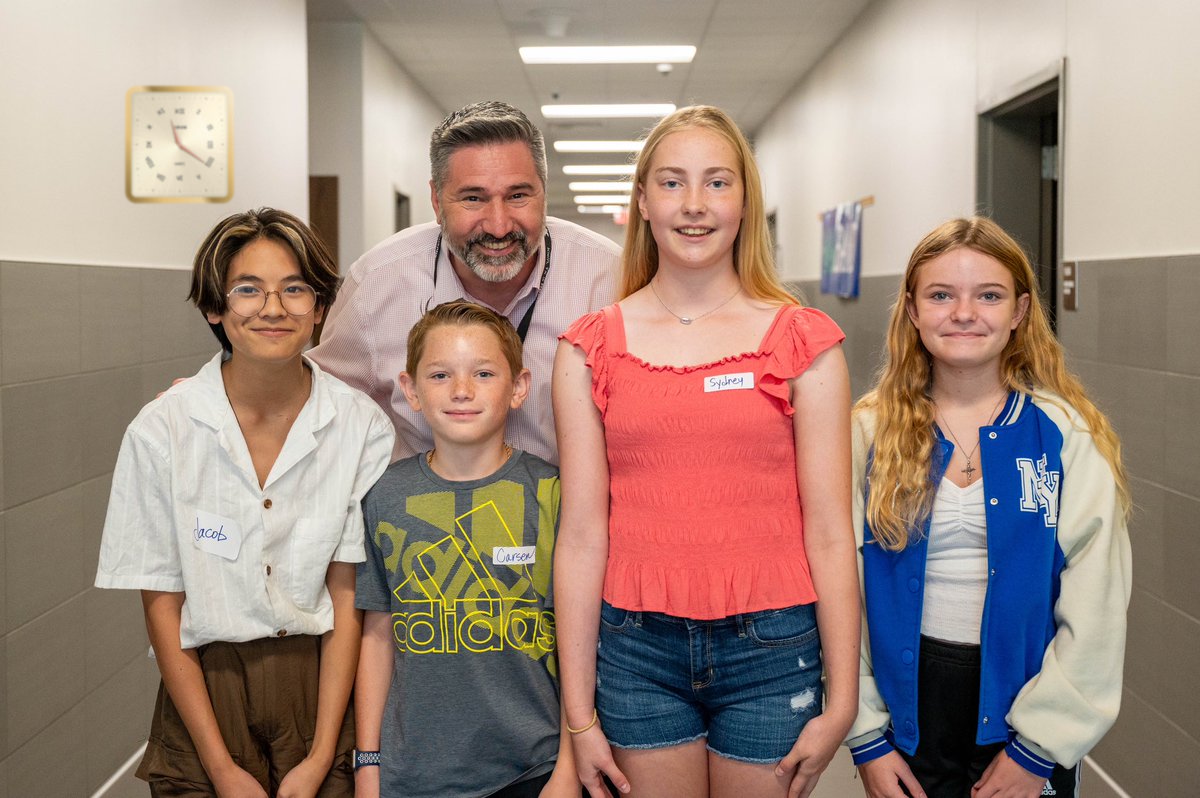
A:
**11:21**
